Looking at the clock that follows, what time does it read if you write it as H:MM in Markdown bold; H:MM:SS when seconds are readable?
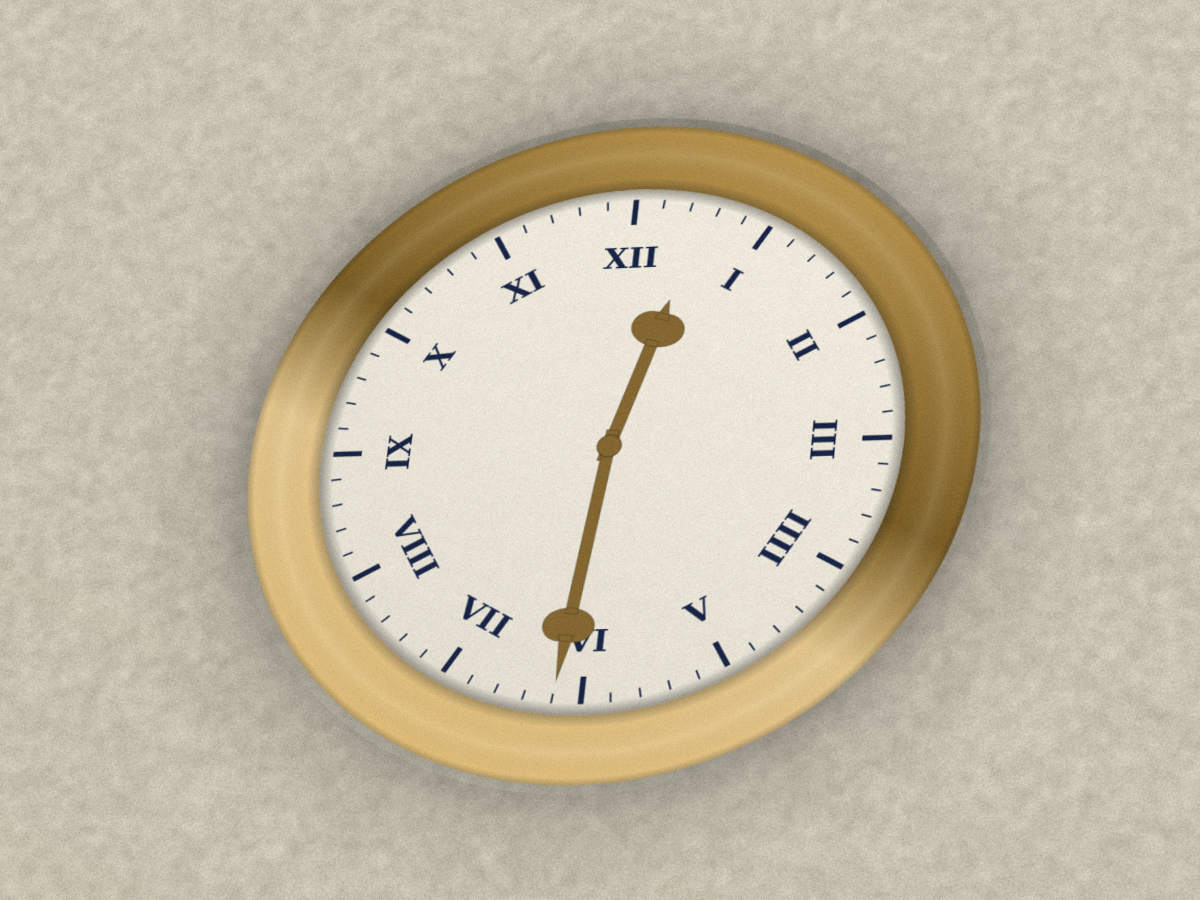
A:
**12:31**
